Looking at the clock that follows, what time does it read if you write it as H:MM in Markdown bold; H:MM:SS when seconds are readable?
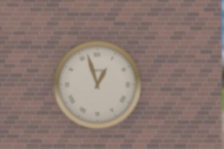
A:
**12:57**
